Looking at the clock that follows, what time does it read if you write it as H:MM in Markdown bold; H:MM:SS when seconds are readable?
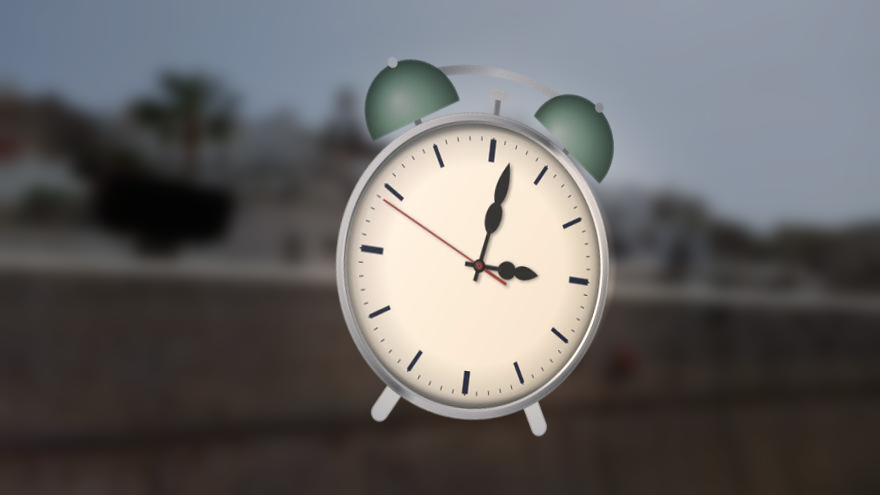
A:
**3:01:49**
